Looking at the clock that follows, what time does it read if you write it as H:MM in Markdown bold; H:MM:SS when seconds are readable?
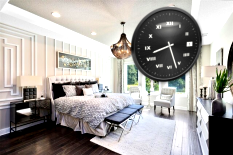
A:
**8:27**
